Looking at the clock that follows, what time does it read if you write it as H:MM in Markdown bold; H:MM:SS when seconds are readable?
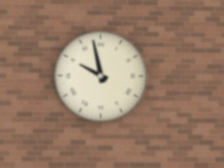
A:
**9:58**
